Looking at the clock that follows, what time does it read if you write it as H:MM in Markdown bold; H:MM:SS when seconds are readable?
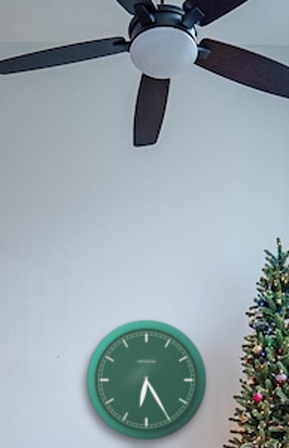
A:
**6:25**
